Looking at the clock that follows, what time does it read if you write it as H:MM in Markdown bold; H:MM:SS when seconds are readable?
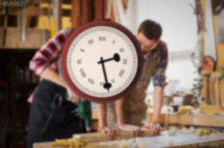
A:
**2:28**
